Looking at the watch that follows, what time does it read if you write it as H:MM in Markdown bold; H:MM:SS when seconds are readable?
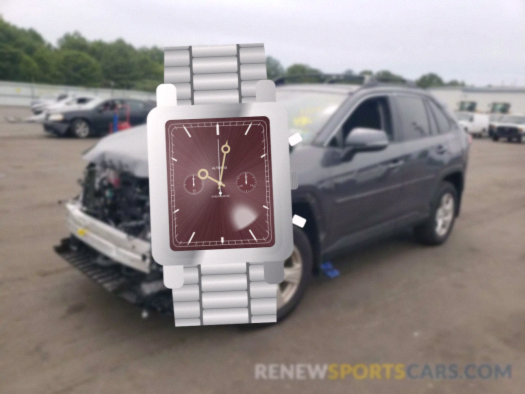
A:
**10:02**
